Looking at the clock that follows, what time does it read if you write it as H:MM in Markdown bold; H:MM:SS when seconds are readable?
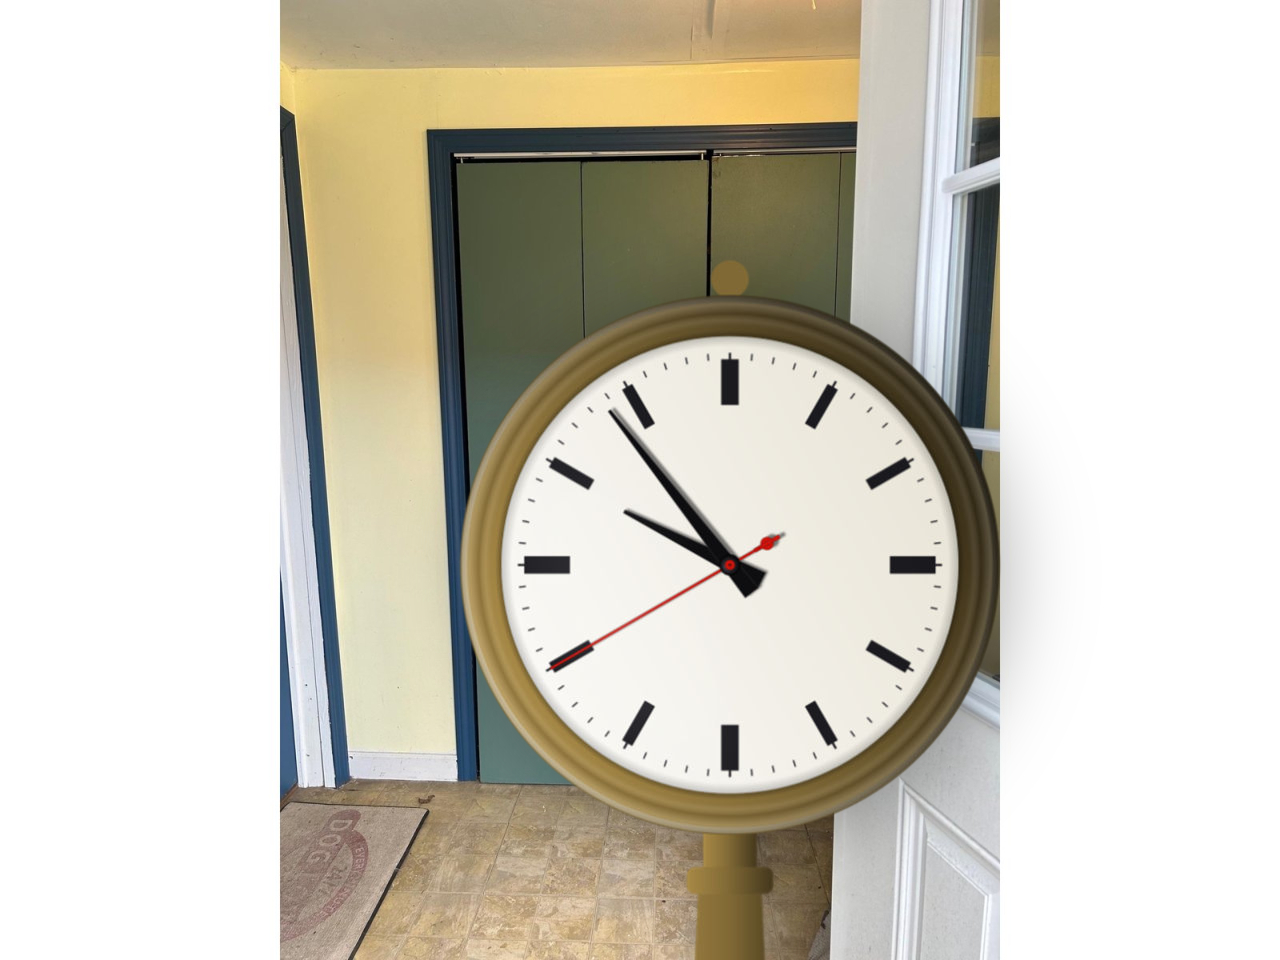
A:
**9:53:40**
